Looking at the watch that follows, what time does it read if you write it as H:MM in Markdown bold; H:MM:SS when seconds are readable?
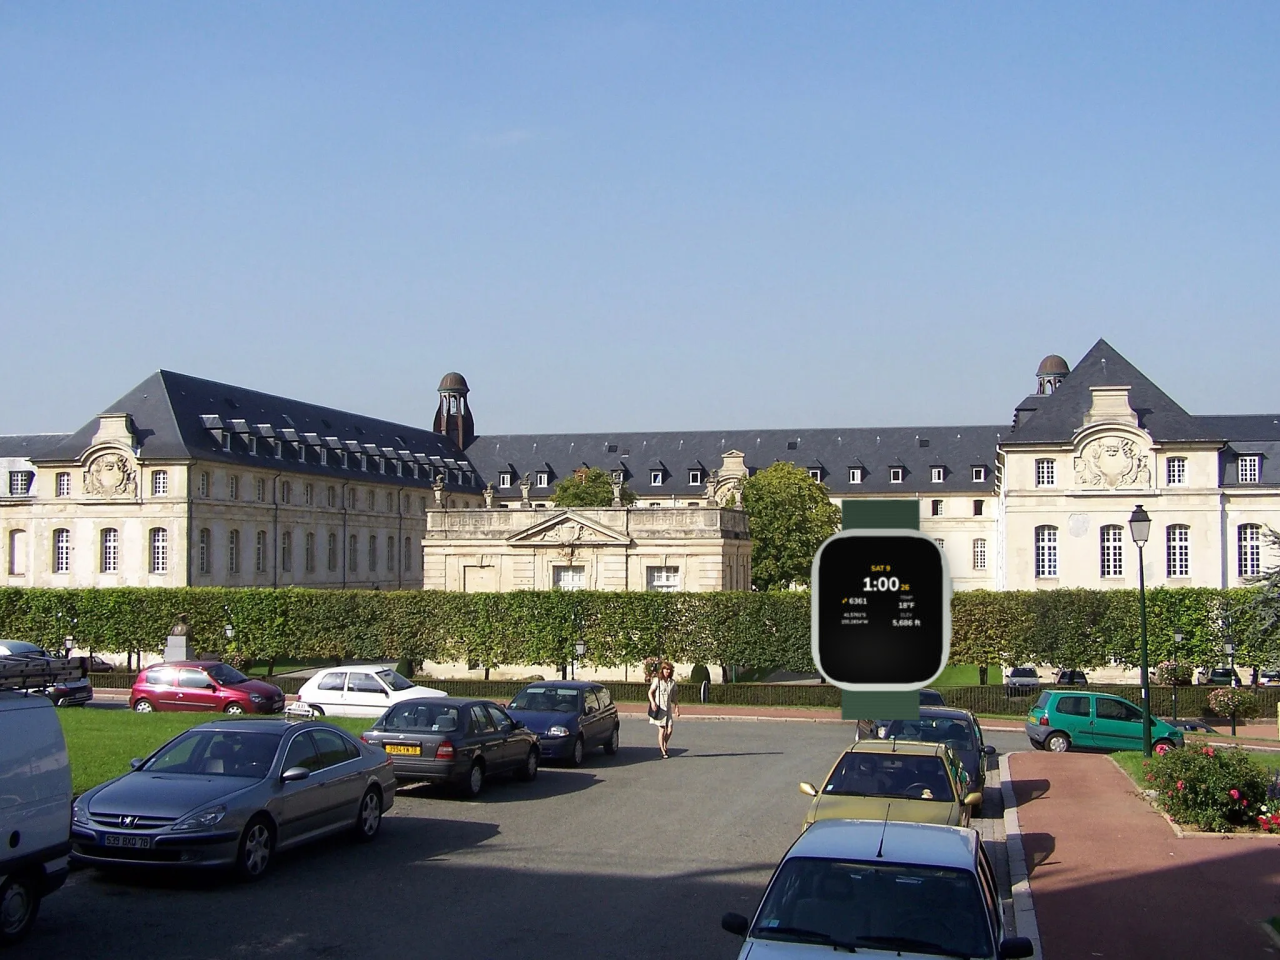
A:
**1:00**
